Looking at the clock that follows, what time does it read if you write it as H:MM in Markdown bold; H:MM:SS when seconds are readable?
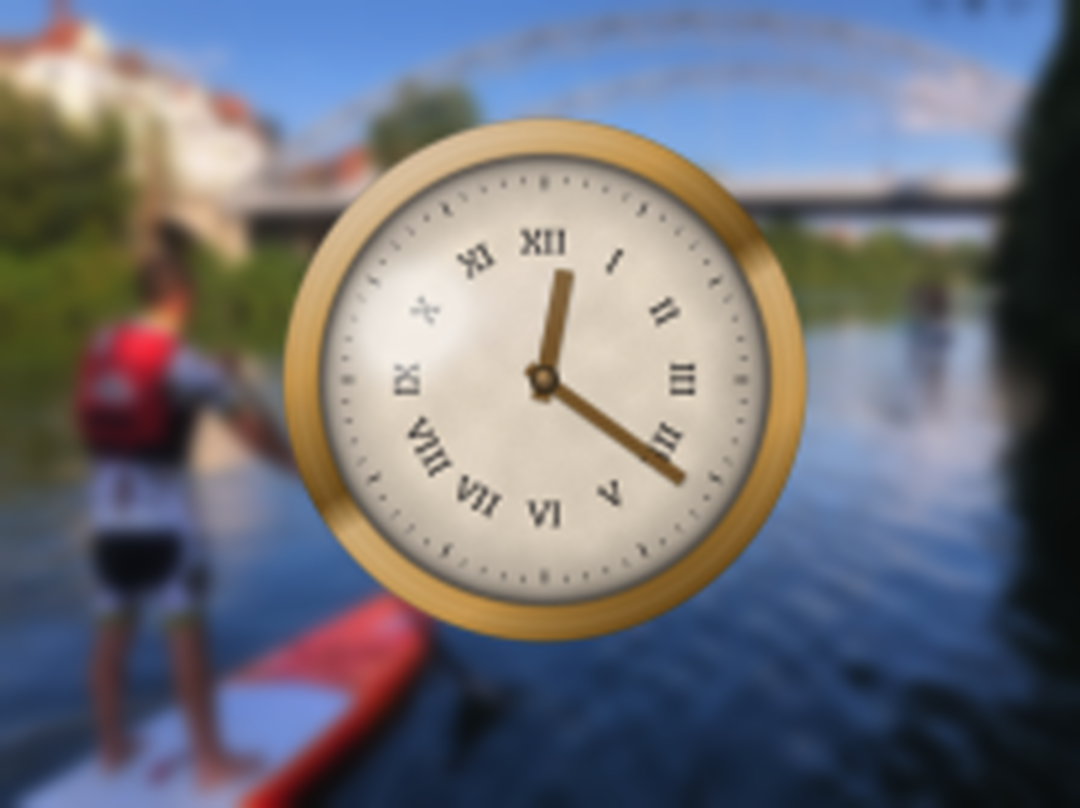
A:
**12:21**
